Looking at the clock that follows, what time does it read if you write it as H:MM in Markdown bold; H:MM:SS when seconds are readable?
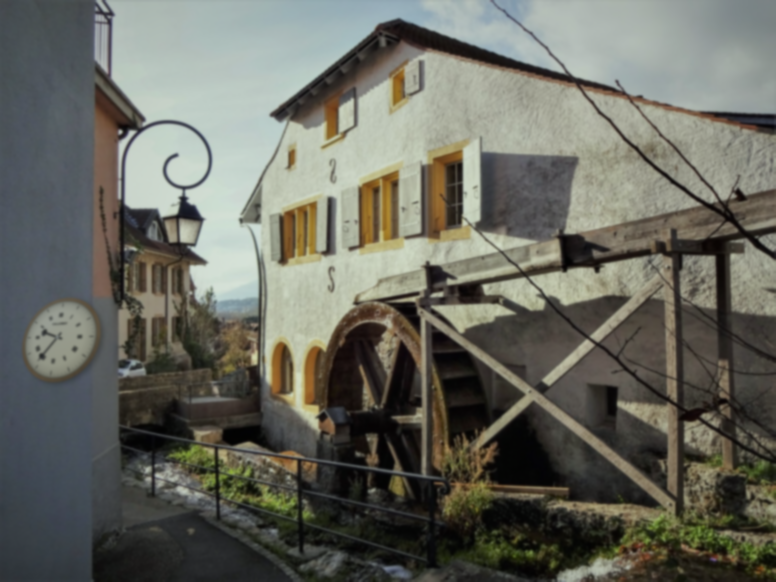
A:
**9:36**
